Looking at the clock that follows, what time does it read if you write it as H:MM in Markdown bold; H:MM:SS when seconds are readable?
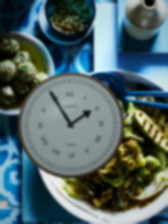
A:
**1:55**
